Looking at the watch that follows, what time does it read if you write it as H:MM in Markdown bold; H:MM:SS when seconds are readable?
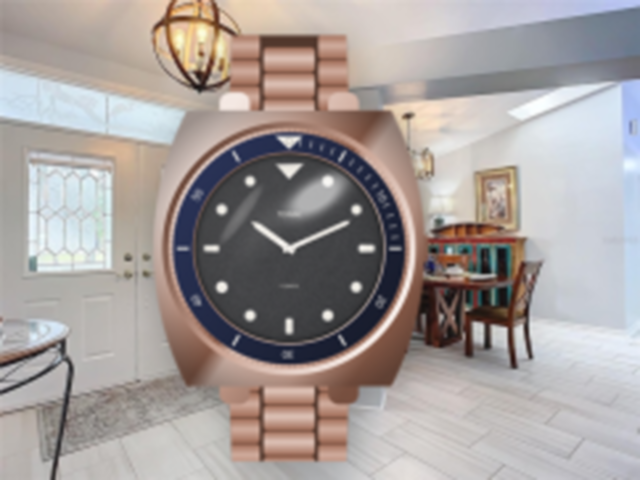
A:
**10:11**
